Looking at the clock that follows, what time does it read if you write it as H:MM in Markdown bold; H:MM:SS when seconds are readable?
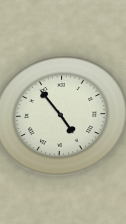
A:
**4:54**
